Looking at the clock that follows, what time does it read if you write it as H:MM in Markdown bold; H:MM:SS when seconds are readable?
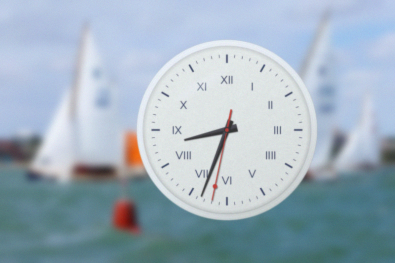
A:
**8:33:32**
